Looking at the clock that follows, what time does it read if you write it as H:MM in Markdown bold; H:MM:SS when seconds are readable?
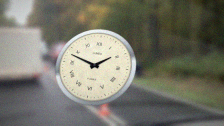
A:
**1:48**
